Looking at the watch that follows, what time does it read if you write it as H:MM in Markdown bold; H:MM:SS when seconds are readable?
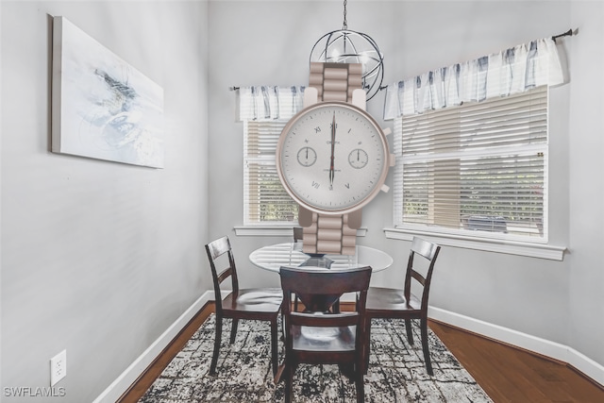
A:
**6:00**
